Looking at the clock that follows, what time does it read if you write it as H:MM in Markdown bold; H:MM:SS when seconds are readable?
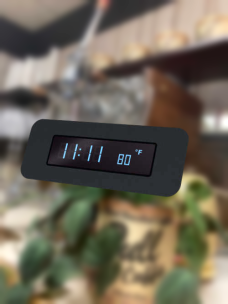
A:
**11:11**
